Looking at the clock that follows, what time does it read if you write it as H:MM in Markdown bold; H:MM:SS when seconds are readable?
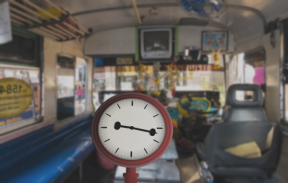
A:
**9:17**
